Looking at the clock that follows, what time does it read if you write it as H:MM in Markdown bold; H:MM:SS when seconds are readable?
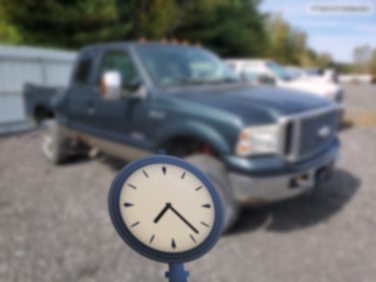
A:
**7:23**
